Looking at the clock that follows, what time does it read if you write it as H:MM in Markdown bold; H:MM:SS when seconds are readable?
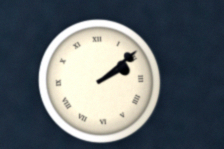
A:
**2:09**
